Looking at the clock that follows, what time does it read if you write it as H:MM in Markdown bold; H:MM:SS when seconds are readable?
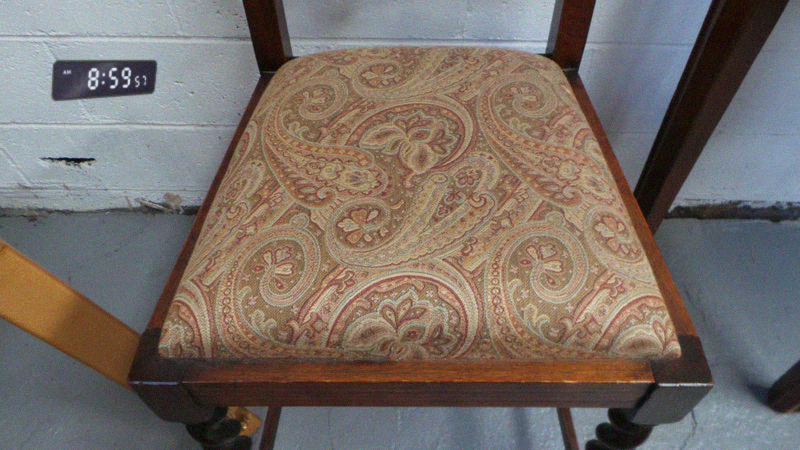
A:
**8:59:57**
